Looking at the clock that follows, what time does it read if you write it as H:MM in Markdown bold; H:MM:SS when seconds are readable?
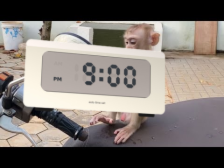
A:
**9:00**
